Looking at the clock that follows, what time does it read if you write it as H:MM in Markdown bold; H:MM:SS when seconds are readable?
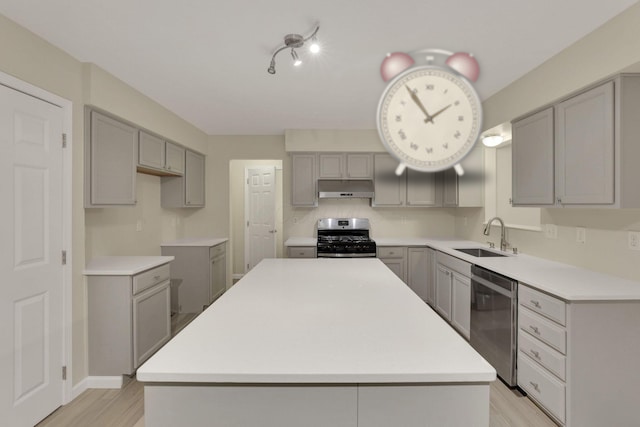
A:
**1:54**
